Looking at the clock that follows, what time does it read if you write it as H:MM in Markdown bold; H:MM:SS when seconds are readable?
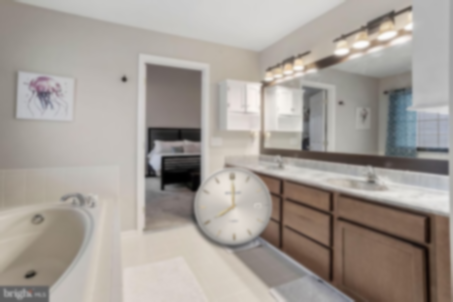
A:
**8:00**
